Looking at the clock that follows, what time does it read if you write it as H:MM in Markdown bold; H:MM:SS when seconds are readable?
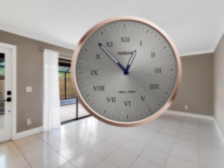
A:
**12:53**
